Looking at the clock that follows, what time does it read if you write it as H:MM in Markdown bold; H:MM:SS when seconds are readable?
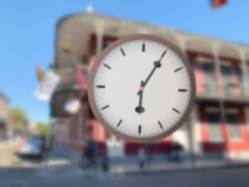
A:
**6:05**
